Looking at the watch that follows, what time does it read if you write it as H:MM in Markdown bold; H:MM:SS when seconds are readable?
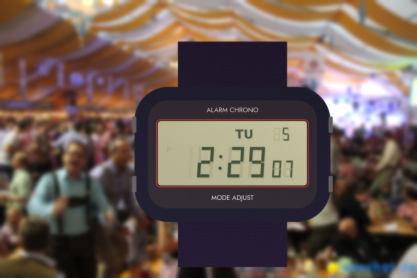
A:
**2:29:07**
